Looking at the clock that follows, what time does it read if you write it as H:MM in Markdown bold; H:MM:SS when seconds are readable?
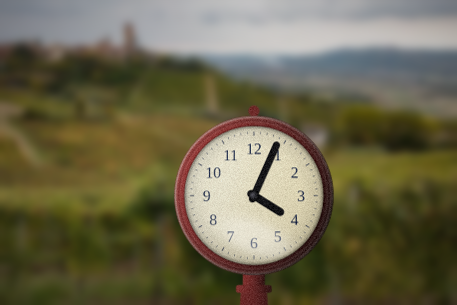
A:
**4:04**
